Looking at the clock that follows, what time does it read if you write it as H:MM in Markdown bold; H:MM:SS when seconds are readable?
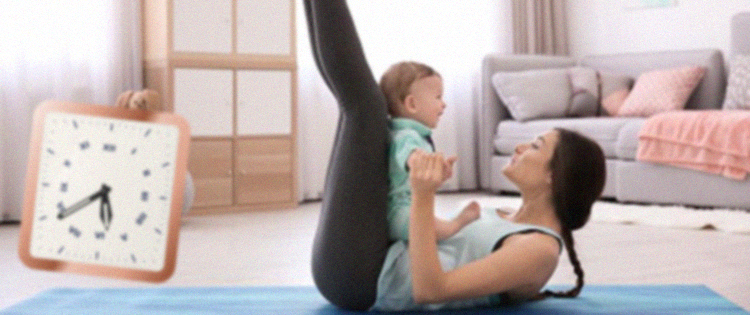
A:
**5:39**
